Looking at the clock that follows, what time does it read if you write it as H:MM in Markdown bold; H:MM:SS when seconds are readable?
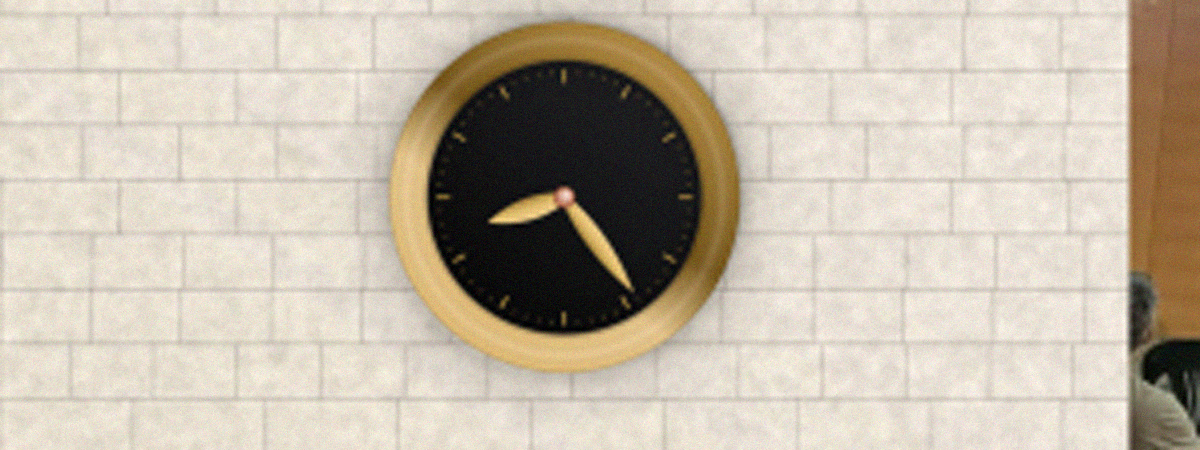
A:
**8:24**
